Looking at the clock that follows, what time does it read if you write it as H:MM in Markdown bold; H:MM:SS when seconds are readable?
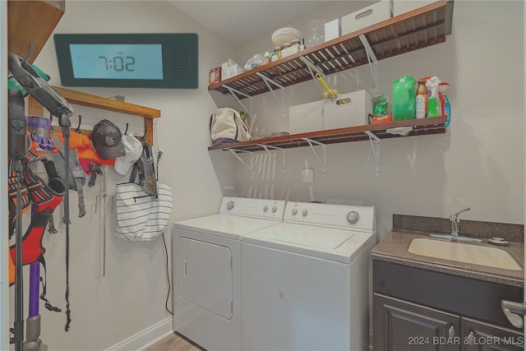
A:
**7:02**
